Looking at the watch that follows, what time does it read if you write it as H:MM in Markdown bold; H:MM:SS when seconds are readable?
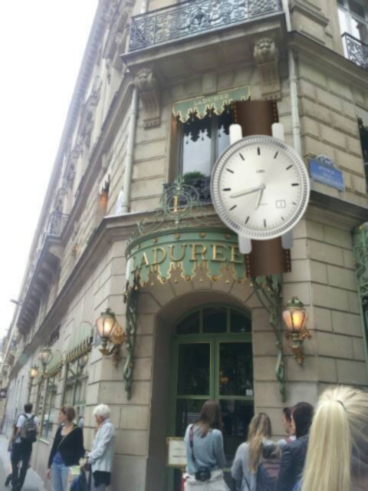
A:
**6:43**
